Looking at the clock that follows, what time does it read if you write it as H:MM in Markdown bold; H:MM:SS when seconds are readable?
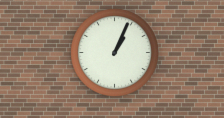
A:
**1:04**
